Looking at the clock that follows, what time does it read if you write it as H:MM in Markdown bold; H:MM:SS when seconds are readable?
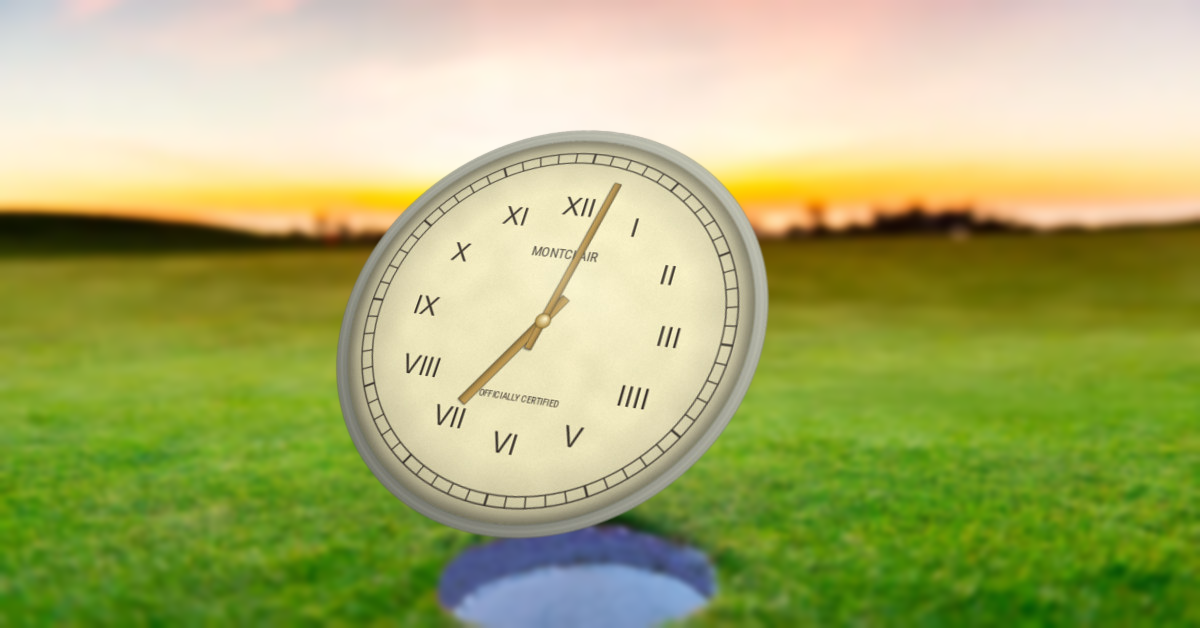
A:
**7:02**
